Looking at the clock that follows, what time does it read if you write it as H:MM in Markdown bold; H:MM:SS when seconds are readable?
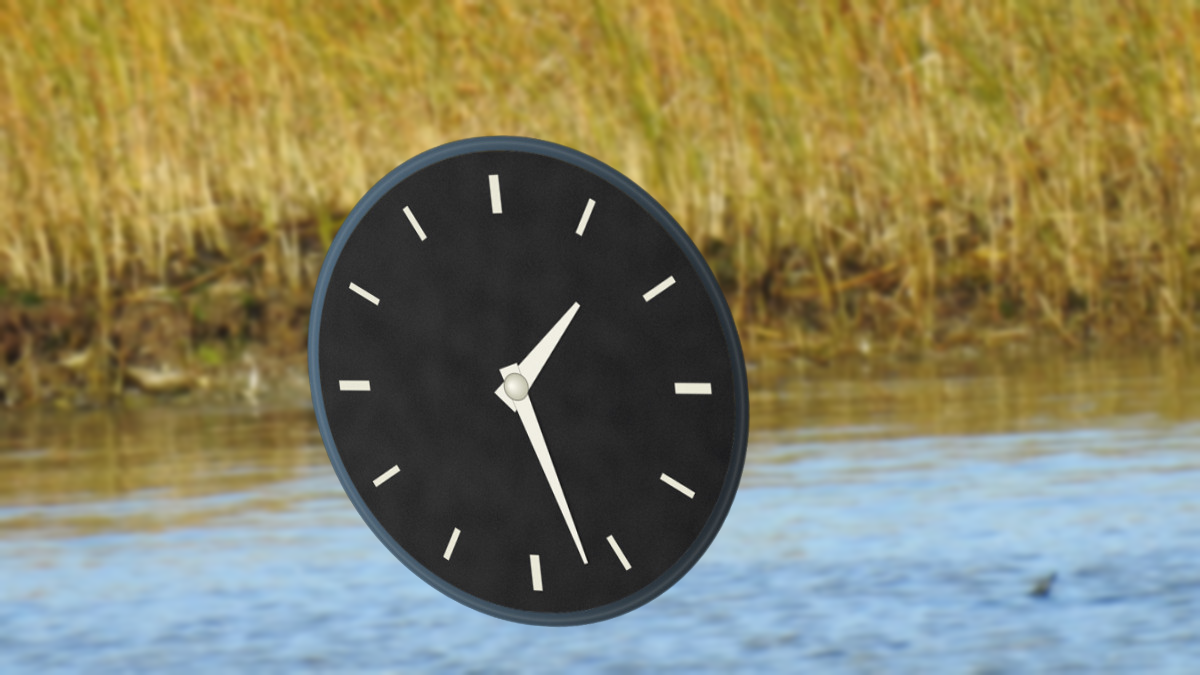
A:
**1:27**
